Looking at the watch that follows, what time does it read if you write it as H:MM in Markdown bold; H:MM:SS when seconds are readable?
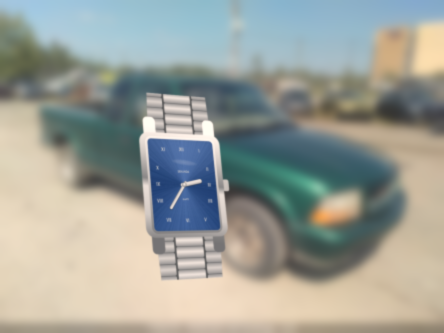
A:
**2:36**
